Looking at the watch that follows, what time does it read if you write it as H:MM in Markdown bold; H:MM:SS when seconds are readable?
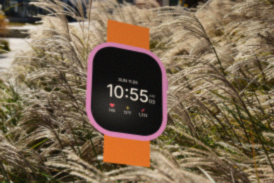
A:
**10:55**
